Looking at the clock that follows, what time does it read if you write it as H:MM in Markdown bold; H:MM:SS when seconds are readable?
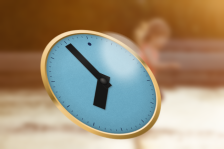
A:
**6:55**
